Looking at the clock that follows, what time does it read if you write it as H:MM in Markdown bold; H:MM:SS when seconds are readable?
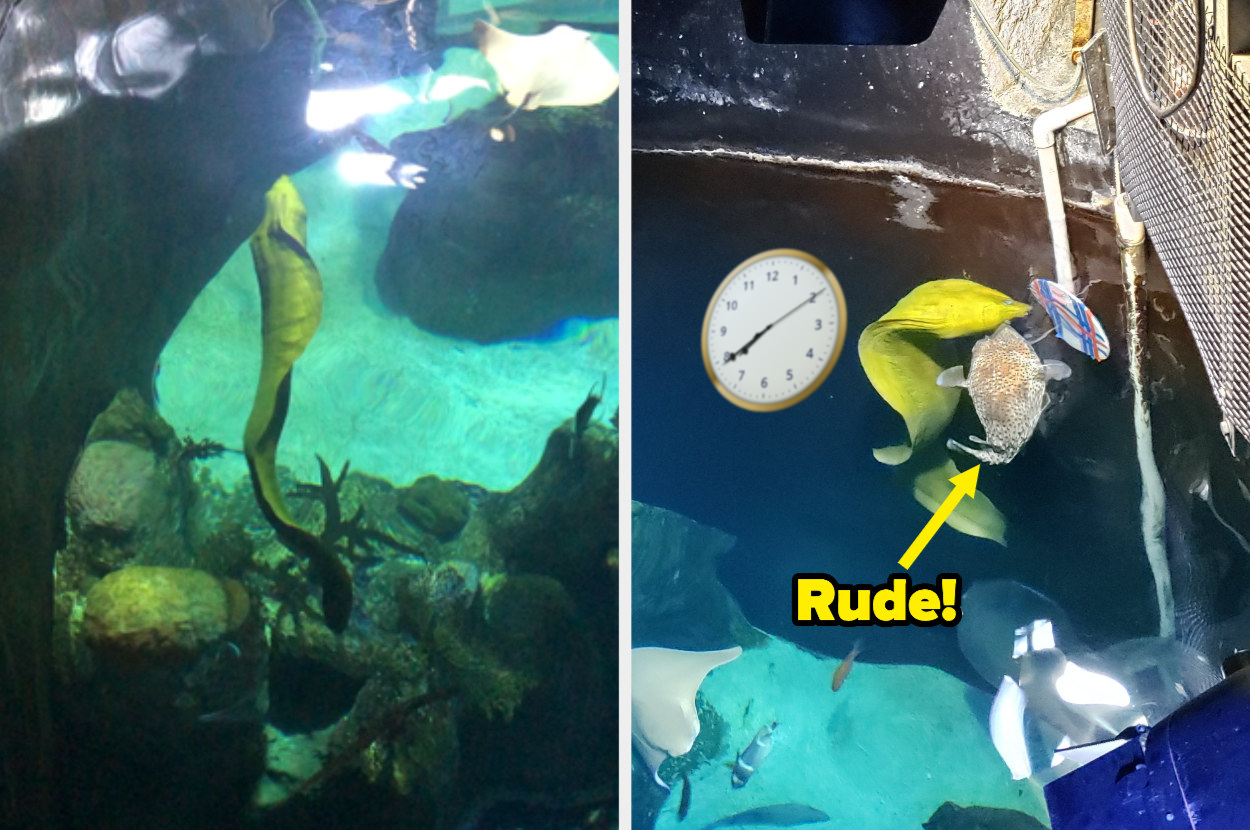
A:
**7:39:10**
